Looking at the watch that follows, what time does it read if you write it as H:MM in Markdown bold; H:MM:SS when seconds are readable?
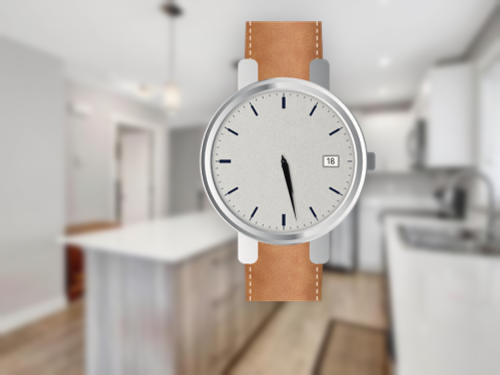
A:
**5:28**
